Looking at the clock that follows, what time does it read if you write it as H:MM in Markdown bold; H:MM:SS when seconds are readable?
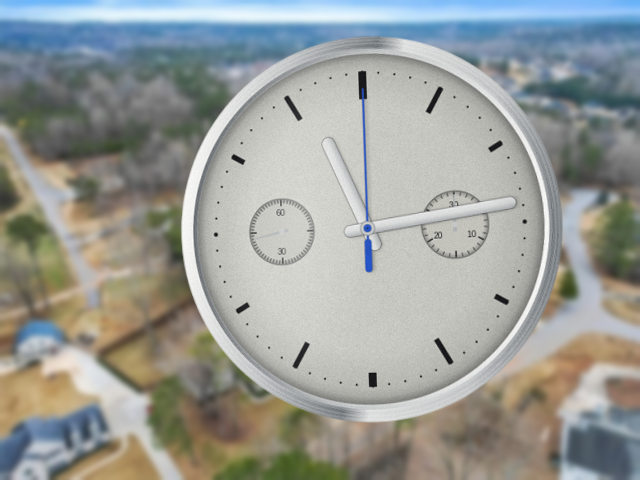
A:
**11:13:43**
